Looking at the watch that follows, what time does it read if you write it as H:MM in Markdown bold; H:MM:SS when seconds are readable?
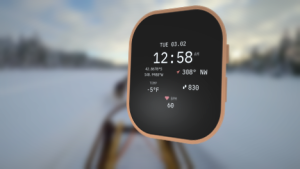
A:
**12:58**
